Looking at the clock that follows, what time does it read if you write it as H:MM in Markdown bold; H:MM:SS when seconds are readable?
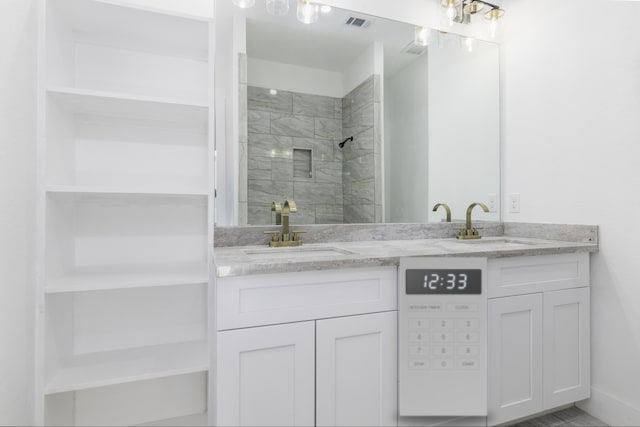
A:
**12:33**
